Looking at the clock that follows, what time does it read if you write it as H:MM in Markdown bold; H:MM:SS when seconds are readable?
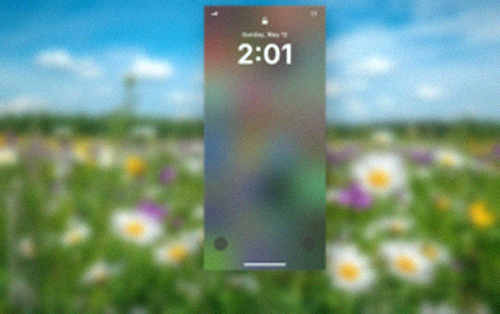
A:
**2:01**
